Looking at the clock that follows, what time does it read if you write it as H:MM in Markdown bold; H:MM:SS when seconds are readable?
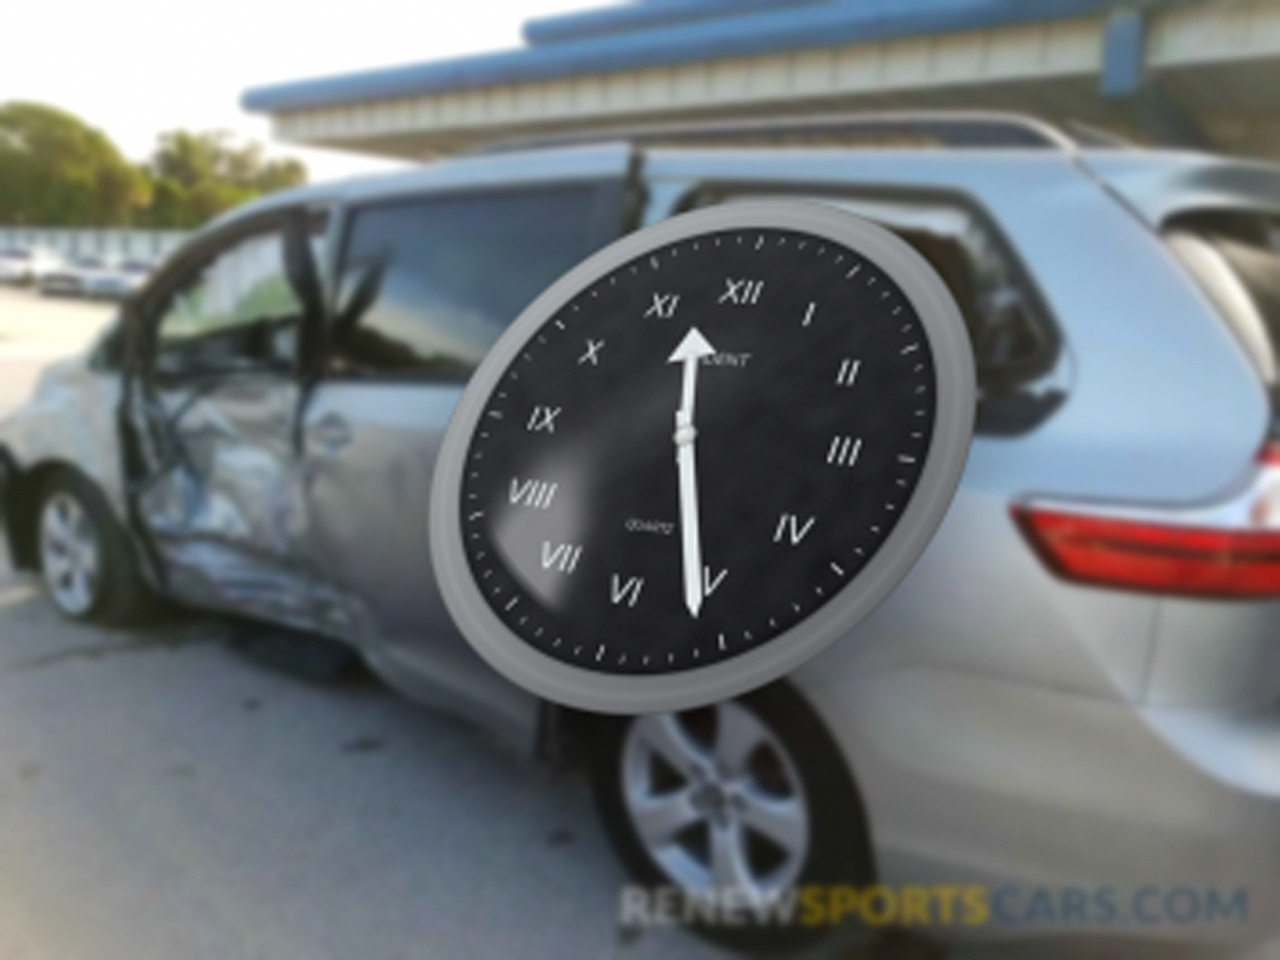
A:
**11:26**
